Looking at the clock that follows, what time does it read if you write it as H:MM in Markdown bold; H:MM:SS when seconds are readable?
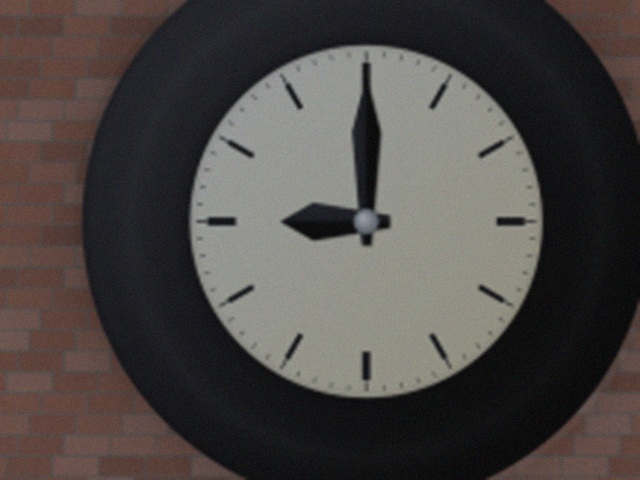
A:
**9:00**
